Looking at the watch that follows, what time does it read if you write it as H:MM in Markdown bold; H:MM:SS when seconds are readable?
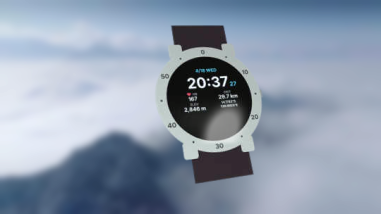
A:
**20:37**
